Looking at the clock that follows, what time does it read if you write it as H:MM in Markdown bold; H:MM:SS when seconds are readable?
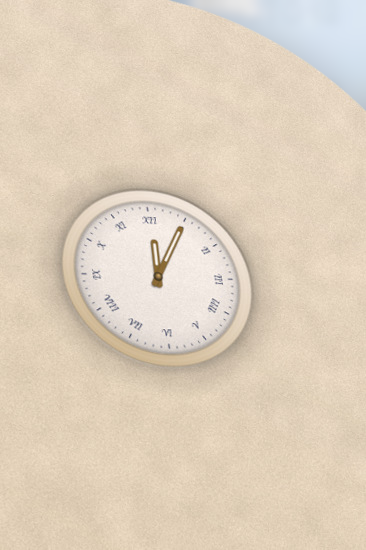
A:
**12:05**
